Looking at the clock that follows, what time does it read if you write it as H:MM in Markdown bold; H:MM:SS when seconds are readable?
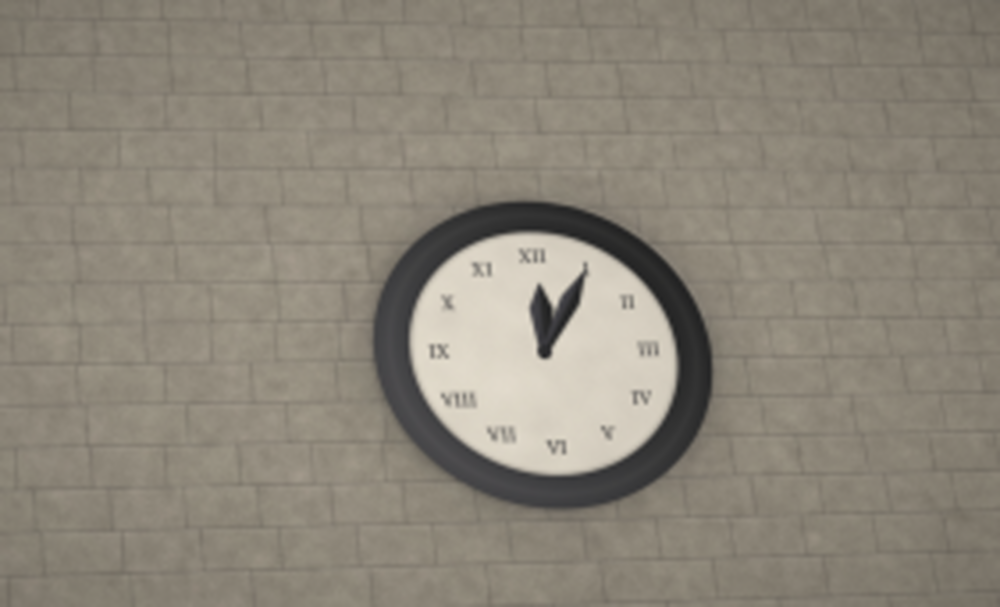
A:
**12:05**
